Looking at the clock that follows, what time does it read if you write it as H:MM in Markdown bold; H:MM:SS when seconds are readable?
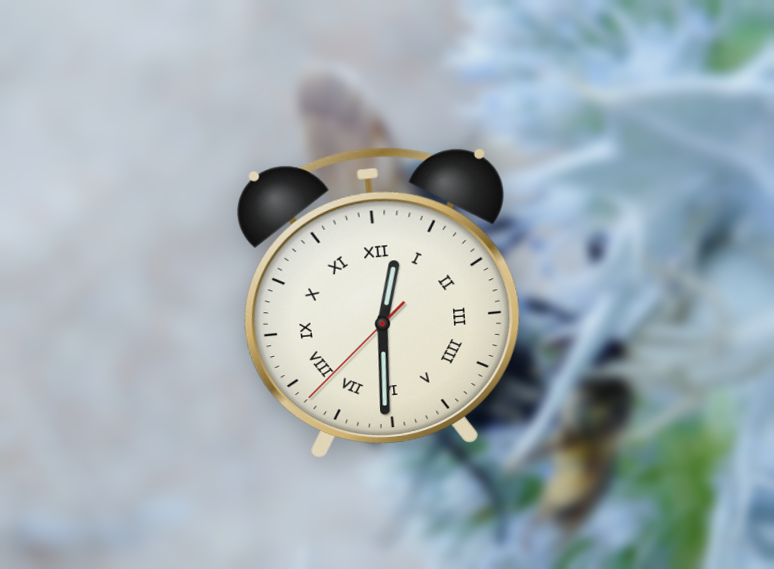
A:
**12:30:38**
